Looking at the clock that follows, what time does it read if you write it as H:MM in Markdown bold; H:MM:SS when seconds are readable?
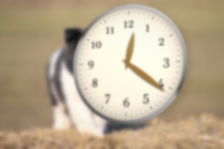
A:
**12:21**
